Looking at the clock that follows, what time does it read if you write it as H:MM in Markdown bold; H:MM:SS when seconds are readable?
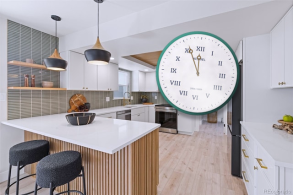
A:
**11:56**
